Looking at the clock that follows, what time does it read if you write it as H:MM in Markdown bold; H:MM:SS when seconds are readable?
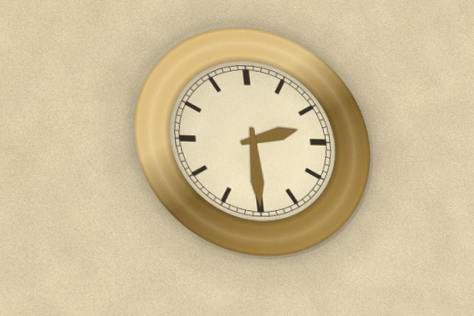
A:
**2:30**
